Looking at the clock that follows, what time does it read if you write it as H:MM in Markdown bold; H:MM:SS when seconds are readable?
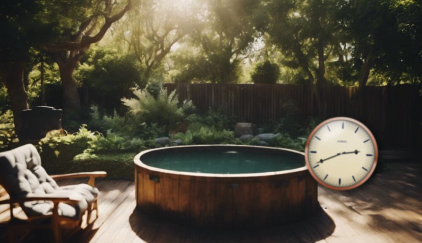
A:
**2:41**
